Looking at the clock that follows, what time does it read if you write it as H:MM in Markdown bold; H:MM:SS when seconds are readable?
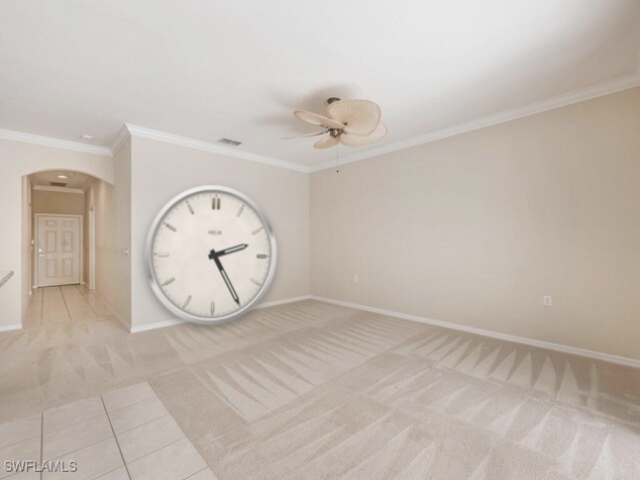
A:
**2:25**
